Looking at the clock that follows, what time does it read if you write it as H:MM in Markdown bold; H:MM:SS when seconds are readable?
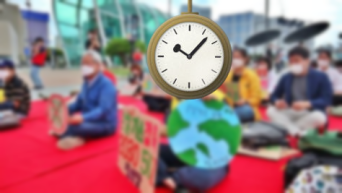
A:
**10:07**
